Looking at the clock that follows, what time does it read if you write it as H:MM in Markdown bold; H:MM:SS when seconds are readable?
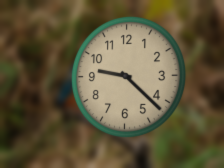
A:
**9:22**
